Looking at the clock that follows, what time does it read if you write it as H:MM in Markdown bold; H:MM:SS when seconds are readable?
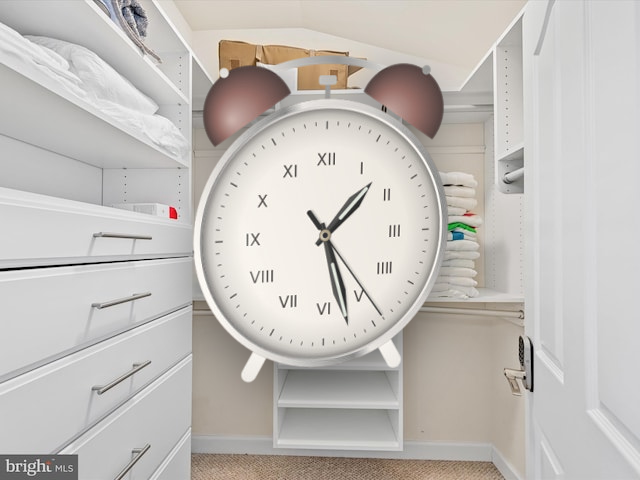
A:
**1:27:24**
